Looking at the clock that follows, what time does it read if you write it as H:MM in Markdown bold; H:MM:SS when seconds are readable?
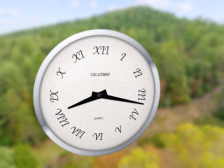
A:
**8:17**
